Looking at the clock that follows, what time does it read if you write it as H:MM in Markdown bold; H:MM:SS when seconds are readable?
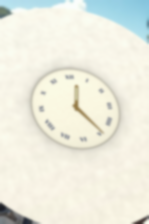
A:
**12:24**
